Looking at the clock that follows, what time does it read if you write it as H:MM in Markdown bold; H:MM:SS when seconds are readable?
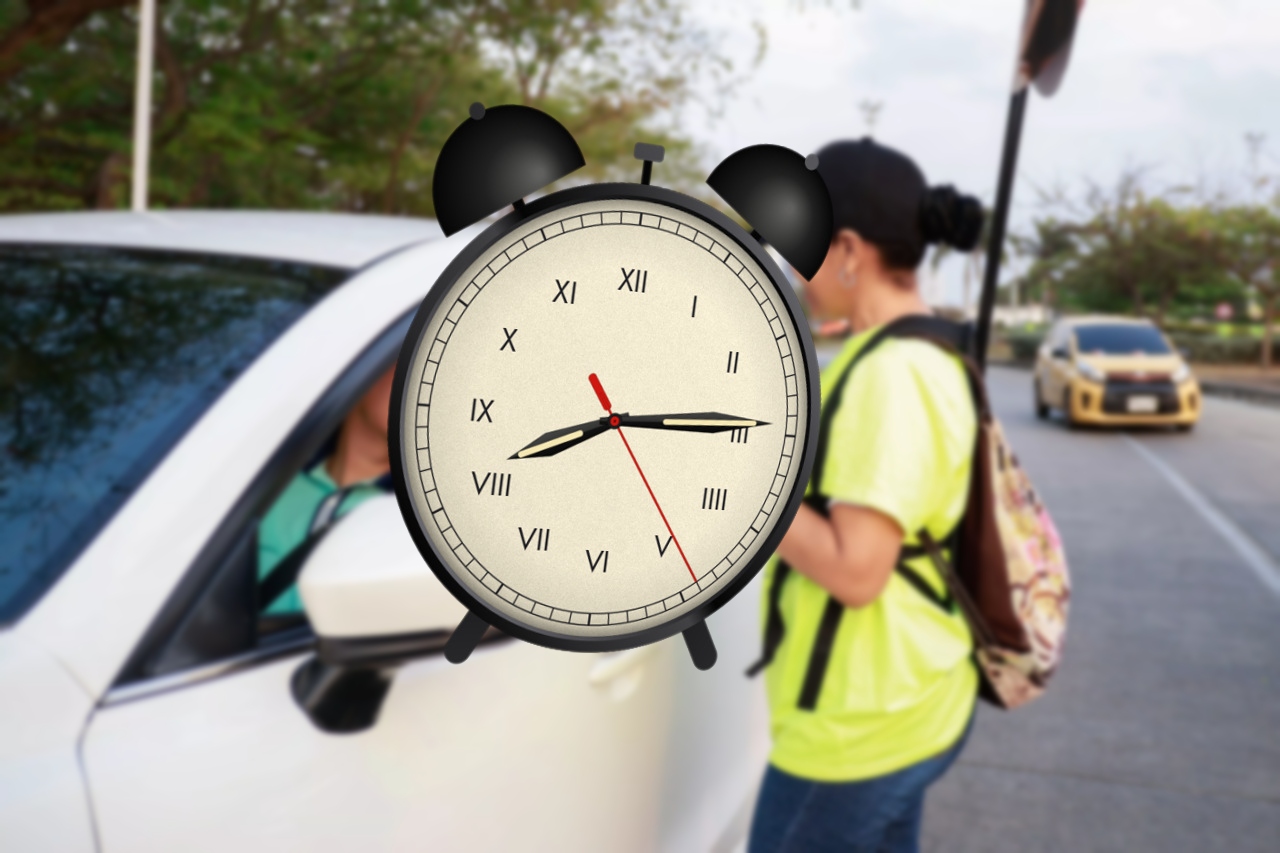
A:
**8:14:24**
